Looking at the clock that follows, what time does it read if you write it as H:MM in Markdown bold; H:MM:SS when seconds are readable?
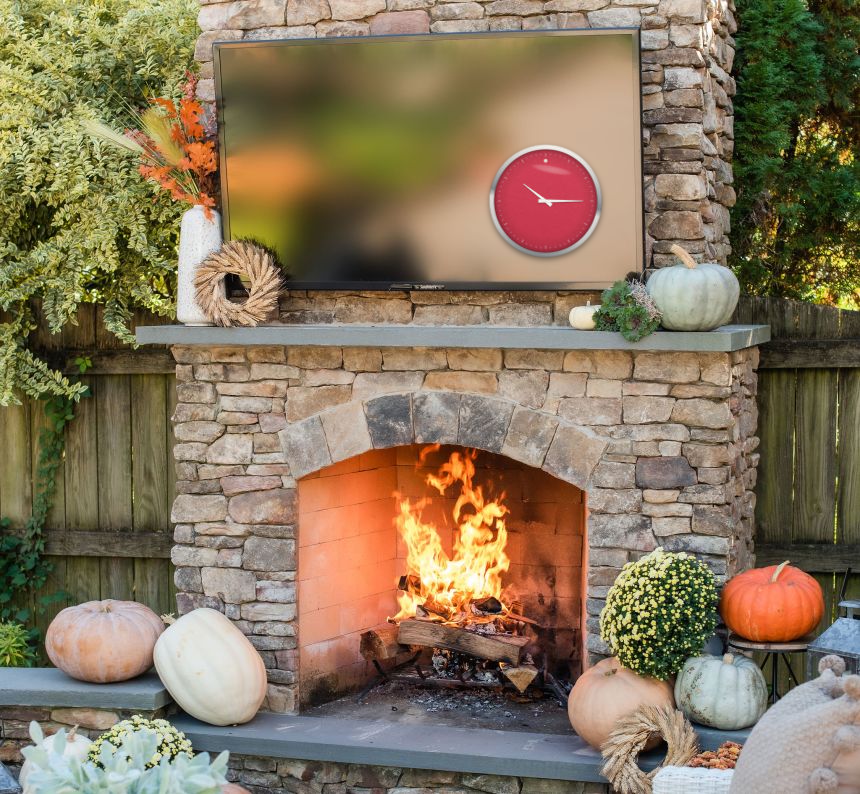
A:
**10:15**
